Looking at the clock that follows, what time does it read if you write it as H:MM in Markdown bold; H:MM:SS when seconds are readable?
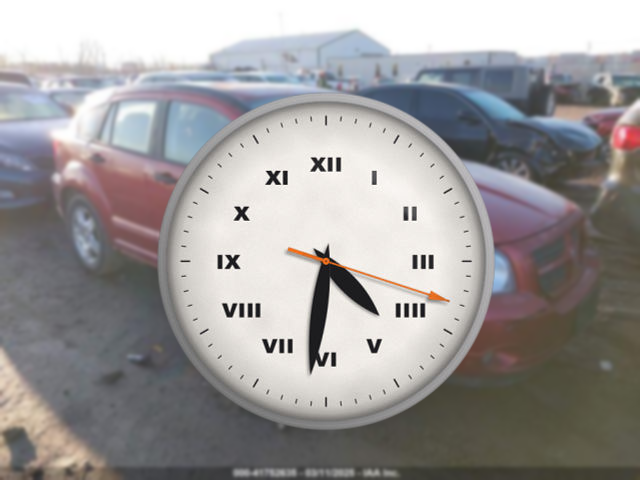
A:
**4:31:18**
